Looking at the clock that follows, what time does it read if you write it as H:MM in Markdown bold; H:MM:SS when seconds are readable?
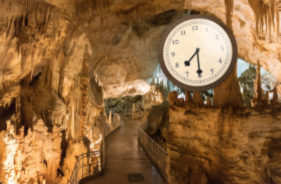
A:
**7:30**
